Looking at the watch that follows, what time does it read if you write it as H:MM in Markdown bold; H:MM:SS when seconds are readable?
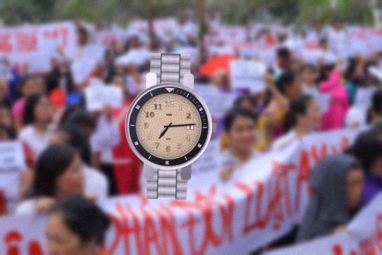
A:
**7:14**
